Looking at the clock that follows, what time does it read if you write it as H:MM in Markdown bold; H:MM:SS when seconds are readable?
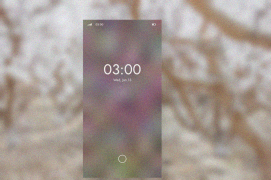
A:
**3:00**
